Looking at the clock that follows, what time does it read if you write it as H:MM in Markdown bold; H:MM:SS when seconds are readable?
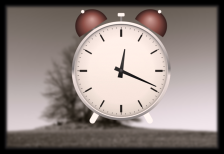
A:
**12:19**
